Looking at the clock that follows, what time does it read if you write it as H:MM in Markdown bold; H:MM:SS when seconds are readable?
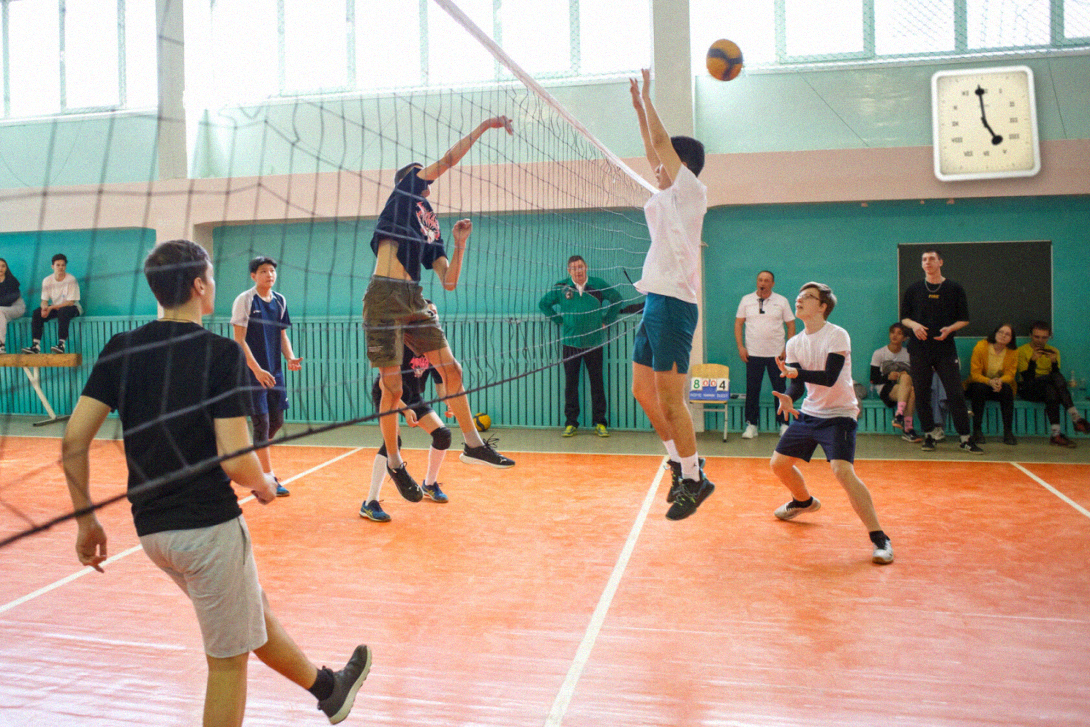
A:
**4:59**
